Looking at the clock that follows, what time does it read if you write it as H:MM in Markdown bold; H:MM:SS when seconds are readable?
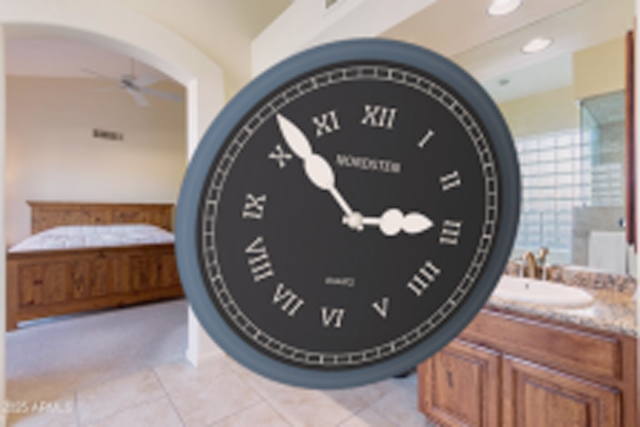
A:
**2:52**
